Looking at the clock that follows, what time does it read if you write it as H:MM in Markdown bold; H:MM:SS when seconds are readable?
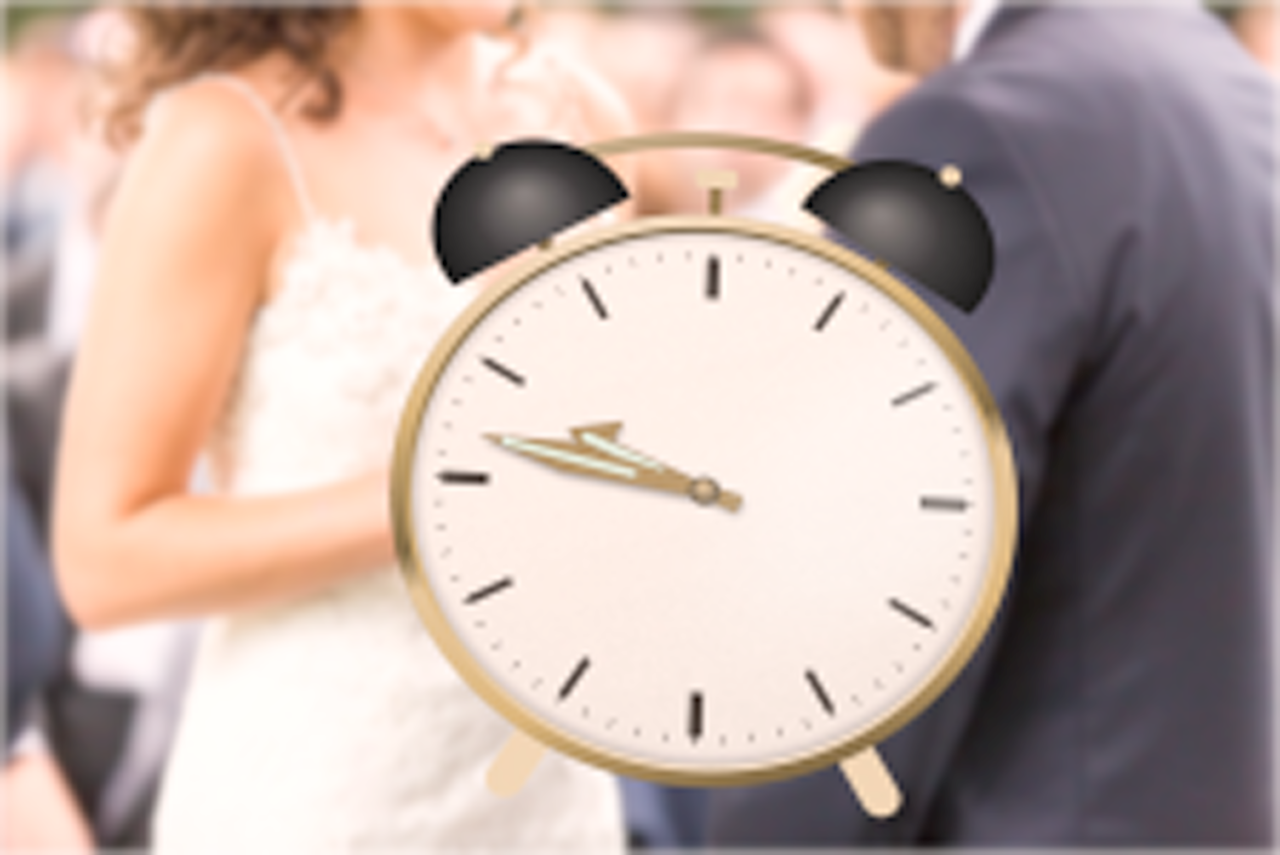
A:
**9:47**
